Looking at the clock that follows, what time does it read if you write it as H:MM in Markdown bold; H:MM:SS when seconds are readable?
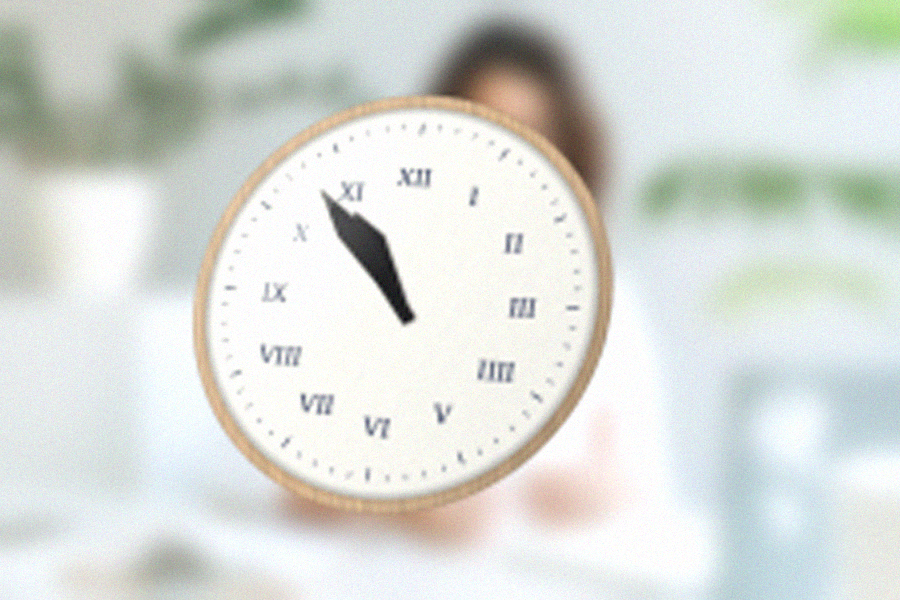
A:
**10:53**
